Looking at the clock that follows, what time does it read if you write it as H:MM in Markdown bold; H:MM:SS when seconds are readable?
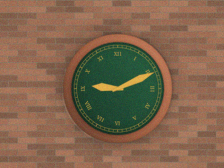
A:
**9:11**
